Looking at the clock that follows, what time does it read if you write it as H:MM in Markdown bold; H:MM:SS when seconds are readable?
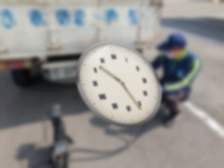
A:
**10:26**
